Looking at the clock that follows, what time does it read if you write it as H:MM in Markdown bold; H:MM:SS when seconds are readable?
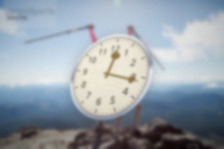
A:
**12:16**
